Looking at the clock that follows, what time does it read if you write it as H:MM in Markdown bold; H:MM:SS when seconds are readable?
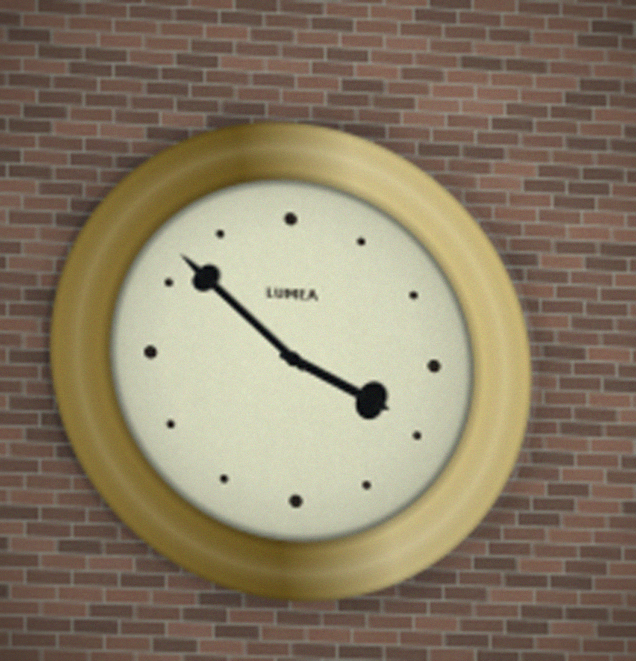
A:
**3:52**
